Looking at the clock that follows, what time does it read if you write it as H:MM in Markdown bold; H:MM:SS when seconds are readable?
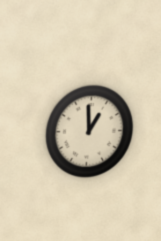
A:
**12:59**
